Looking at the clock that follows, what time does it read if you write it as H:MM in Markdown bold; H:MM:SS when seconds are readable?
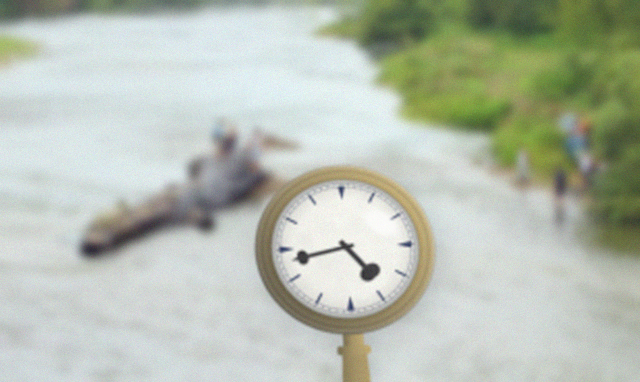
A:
**4:43**
